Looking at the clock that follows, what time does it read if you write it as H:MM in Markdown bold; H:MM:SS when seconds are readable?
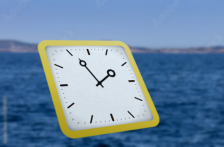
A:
**1:56**
